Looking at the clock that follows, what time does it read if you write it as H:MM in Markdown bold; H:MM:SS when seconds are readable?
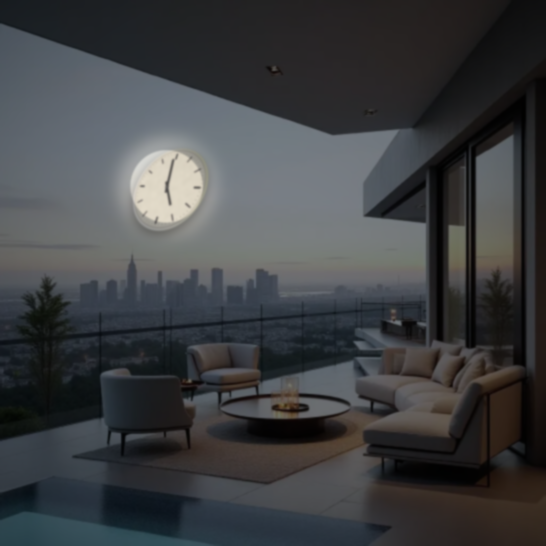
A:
**4:59**
